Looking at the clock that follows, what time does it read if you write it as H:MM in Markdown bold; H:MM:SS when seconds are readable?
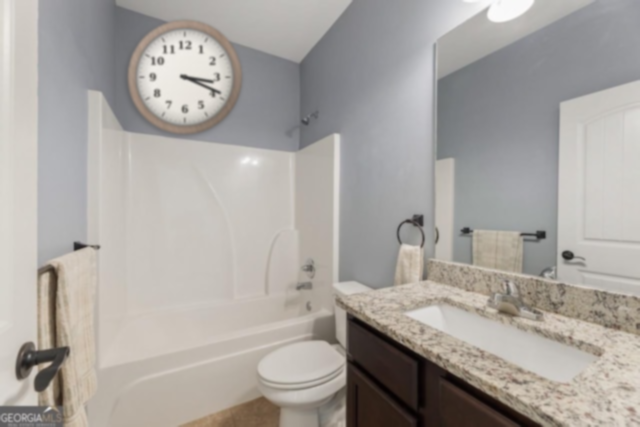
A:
**3:19**
